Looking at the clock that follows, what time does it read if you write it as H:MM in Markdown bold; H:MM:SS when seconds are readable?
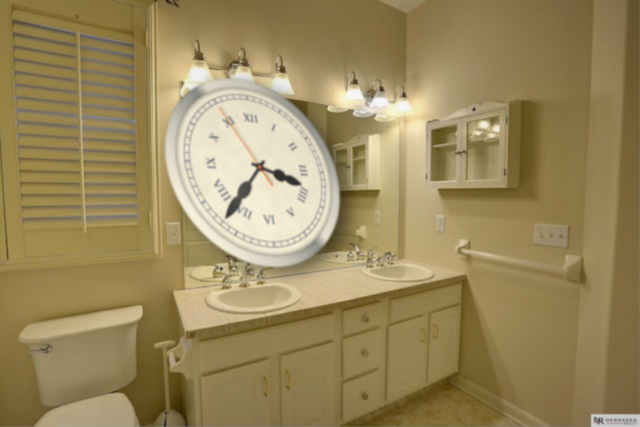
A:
**3:36:55**
